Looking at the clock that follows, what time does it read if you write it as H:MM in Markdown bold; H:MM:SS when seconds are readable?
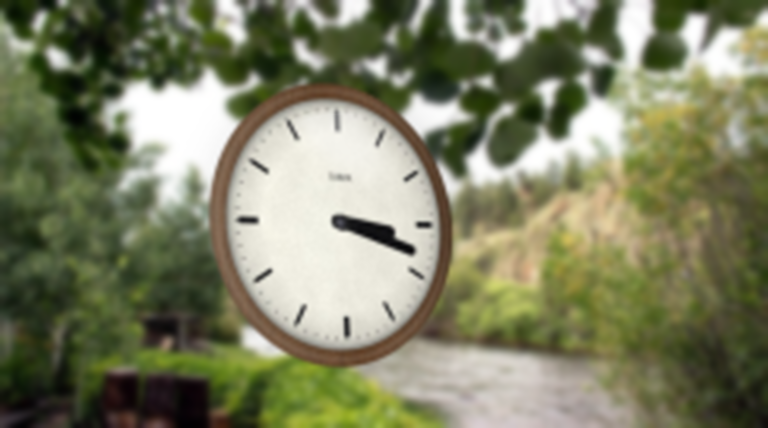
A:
**3:18**
